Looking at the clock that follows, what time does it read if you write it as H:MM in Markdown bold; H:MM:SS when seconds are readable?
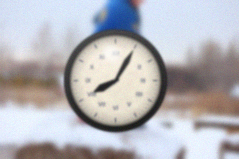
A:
**8:05**
